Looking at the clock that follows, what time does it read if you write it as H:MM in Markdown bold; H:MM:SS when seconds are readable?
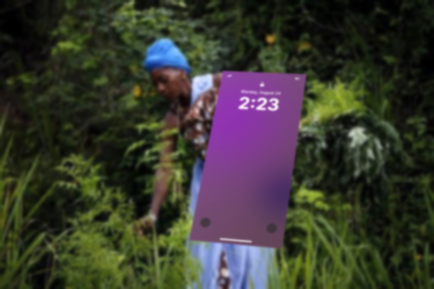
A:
**2:23**
